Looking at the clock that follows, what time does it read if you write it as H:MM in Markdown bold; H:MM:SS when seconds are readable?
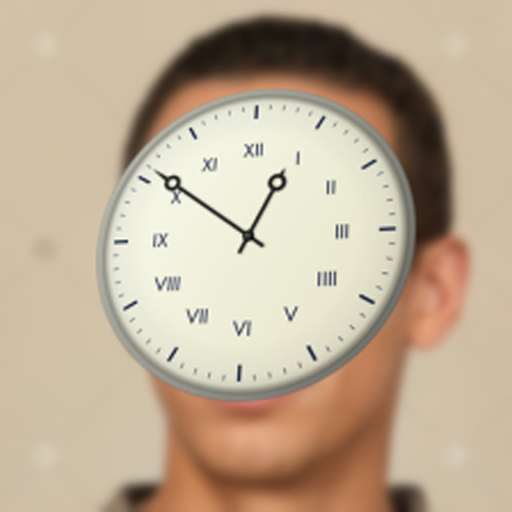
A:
**12:51**
